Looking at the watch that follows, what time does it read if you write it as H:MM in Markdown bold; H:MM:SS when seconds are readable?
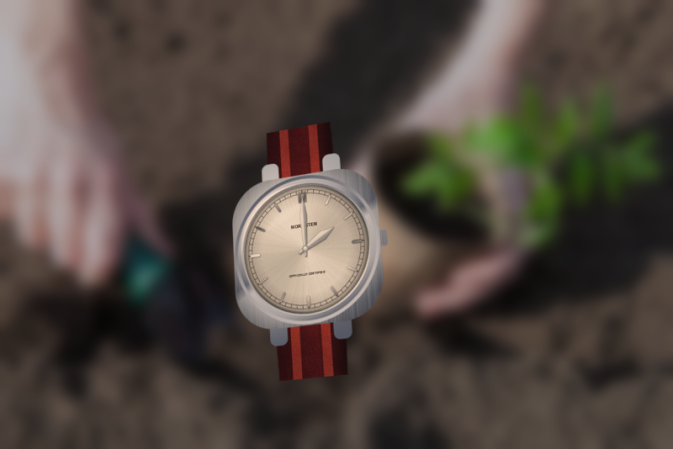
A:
**2:00**
